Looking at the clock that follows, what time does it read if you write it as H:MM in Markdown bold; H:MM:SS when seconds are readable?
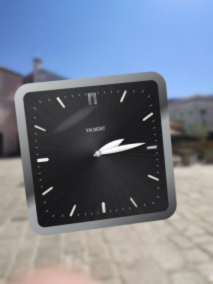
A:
**2:14**
